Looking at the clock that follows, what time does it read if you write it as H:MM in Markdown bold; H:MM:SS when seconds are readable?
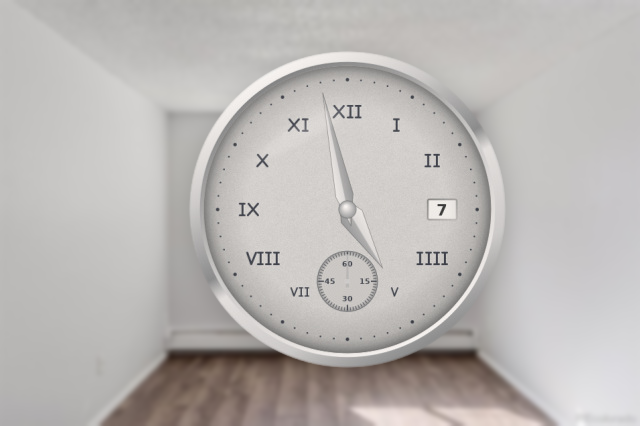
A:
**4:58**
